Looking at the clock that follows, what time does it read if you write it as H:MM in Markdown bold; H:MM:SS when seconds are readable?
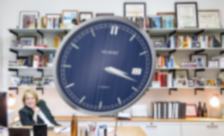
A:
**3:18**
